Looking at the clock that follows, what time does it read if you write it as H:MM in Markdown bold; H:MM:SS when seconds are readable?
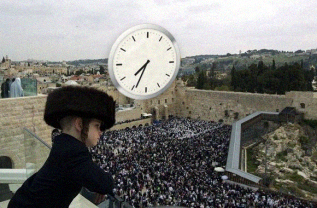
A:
**7:34**
